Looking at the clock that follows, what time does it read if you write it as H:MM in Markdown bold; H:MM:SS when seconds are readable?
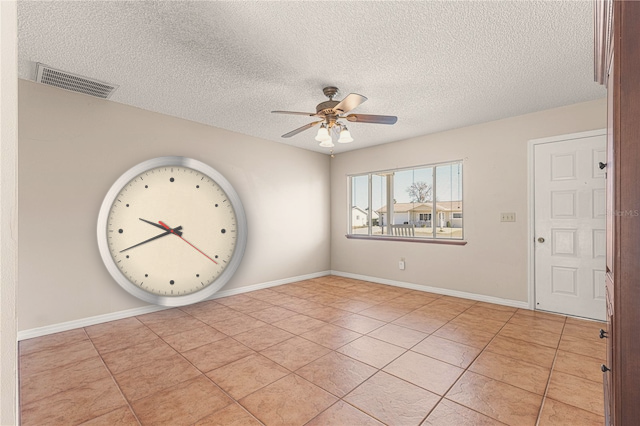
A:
**9:41:21**
